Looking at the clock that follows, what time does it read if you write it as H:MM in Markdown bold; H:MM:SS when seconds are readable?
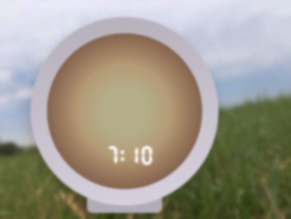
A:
**7:10**
